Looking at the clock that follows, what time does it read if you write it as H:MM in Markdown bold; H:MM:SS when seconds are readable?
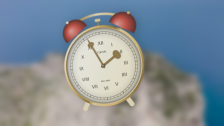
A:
**1:56**
